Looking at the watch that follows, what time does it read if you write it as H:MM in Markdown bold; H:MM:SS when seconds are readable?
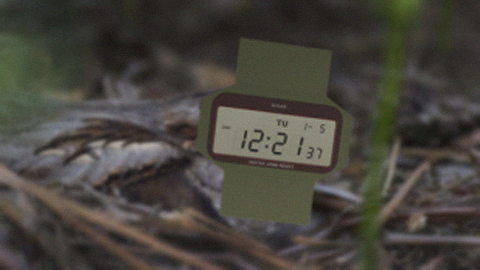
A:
**12:21:37**
